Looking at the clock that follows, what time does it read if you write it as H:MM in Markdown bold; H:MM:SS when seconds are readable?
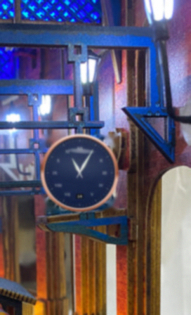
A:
**11:05**
